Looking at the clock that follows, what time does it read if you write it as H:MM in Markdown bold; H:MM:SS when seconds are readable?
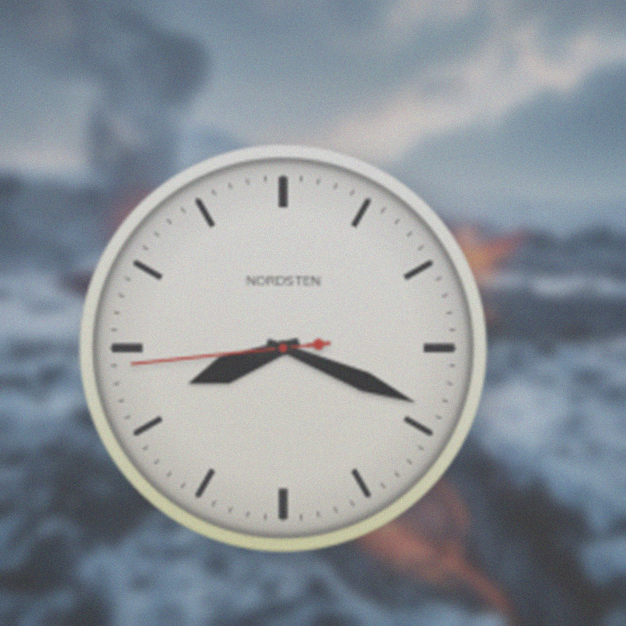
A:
**8:18:44**
